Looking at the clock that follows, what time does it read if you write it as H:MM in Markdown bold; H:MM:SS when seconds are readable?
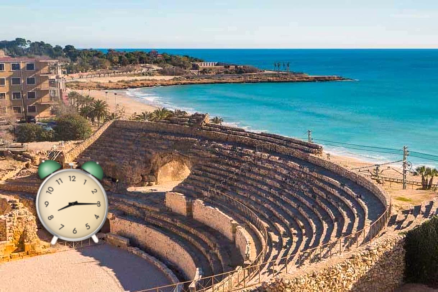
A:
**8:15**
